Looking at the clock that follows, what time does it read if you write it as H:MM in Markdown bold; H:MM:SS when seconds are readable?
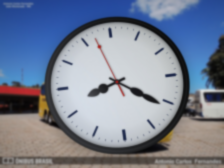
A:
**8:20:57**
